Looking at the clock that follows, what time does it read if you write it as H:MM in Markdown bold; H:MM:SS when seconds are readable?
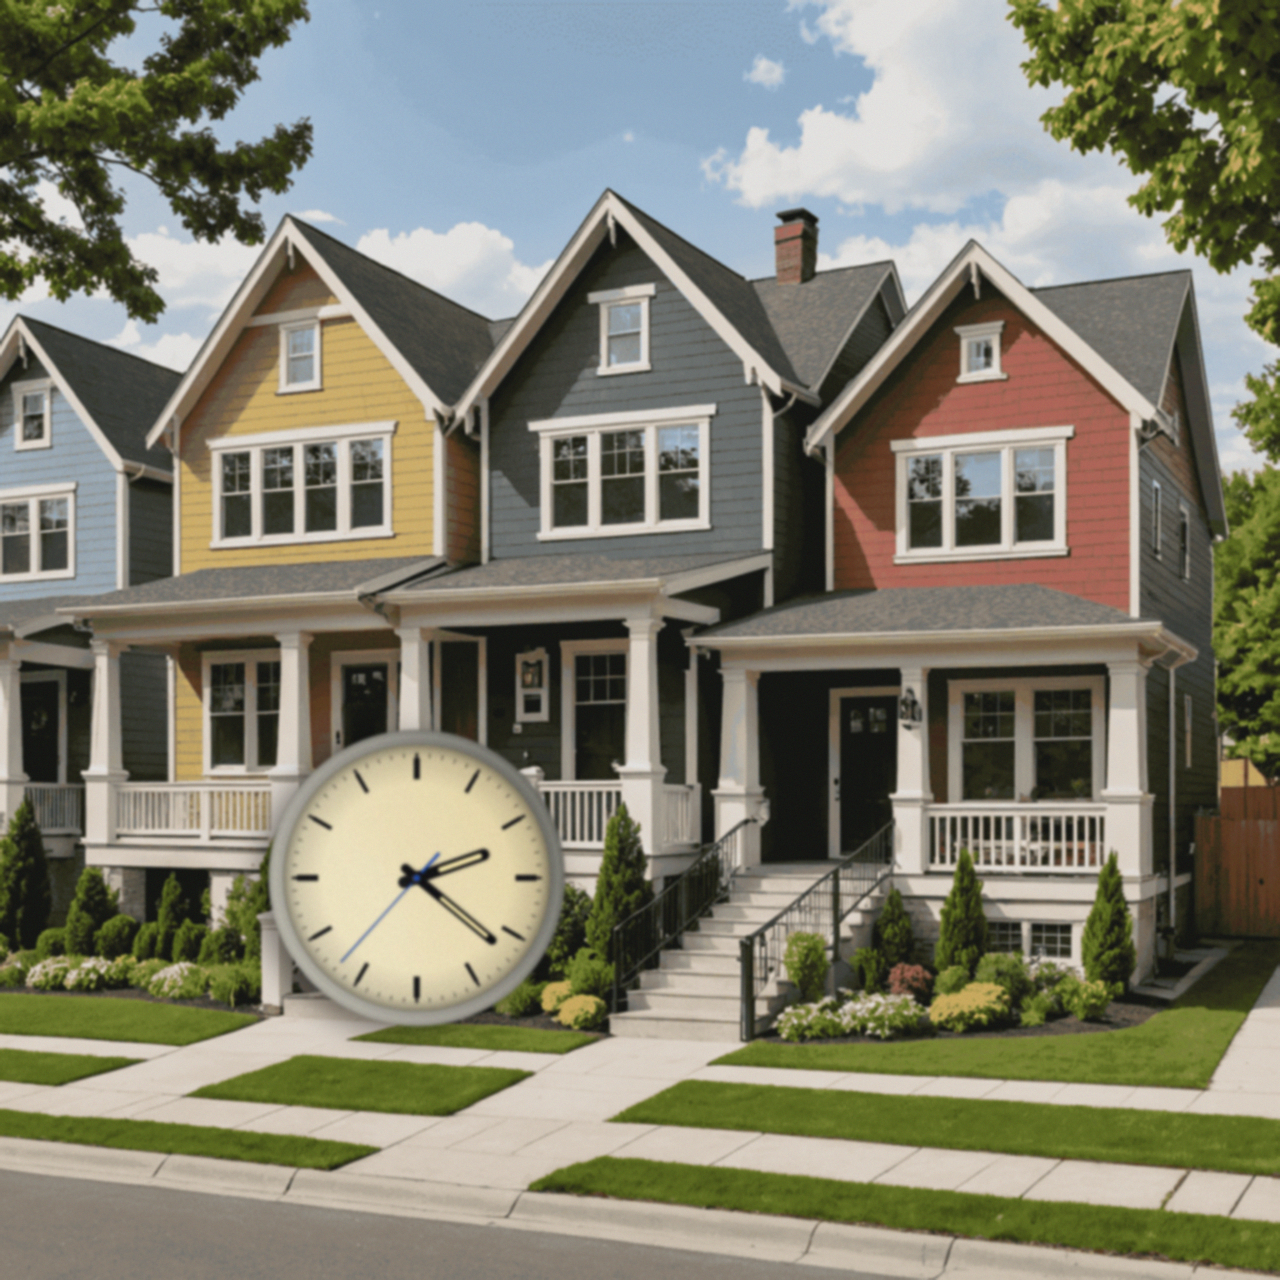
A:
**2:21:37**
